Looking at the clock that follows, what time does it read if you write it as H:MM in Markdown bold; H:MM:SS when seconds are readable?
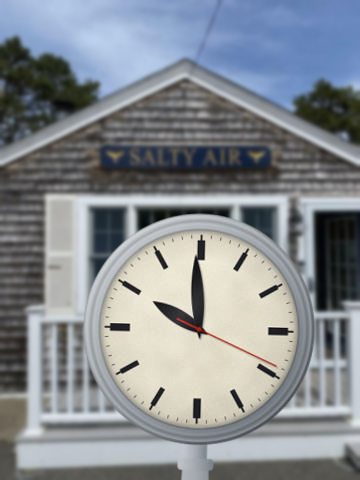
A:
**9:59:19**
